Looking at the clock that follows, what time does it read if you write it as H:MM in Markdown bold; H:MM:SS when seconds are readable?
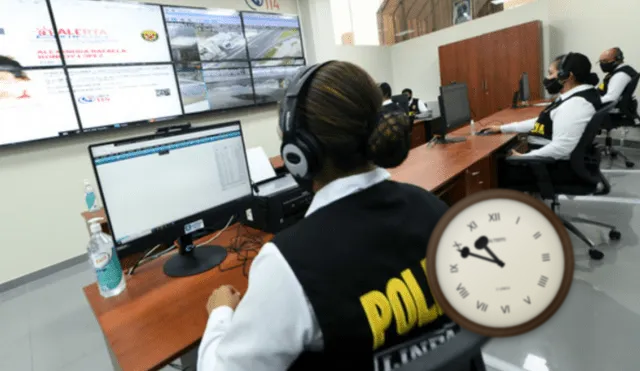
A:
**10:49**
